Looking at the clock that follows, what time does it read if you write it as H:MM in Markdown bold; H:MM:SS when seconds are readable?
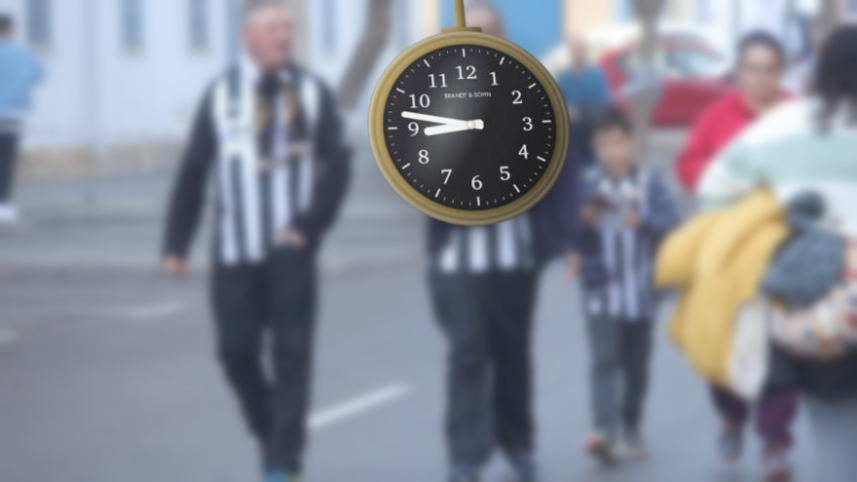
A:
**8:47**
